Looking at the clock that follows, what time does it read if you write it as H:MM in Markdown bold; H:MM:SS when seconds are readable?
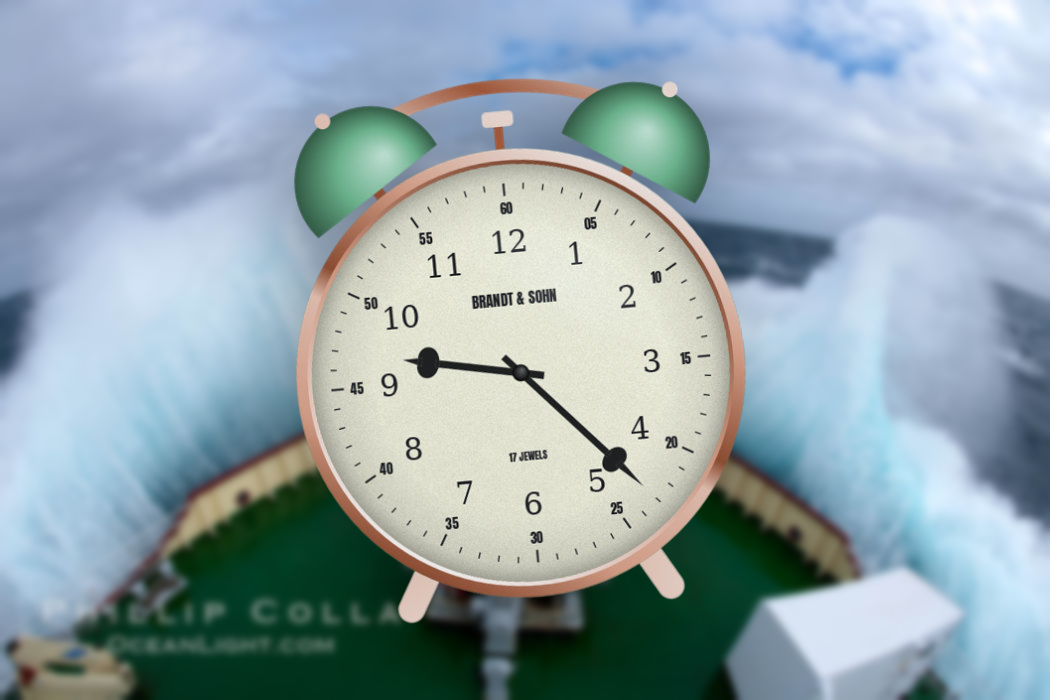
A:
**9:23**
